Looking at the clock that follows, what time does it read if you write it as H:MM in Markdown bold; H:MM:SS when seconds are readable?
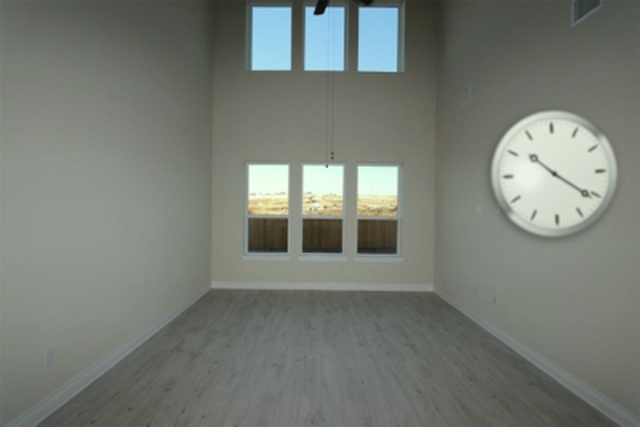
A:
**10:21**
